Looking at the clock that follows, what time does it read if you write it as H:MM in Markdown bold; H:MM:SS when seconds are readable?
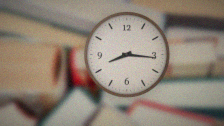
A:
**8:16**
